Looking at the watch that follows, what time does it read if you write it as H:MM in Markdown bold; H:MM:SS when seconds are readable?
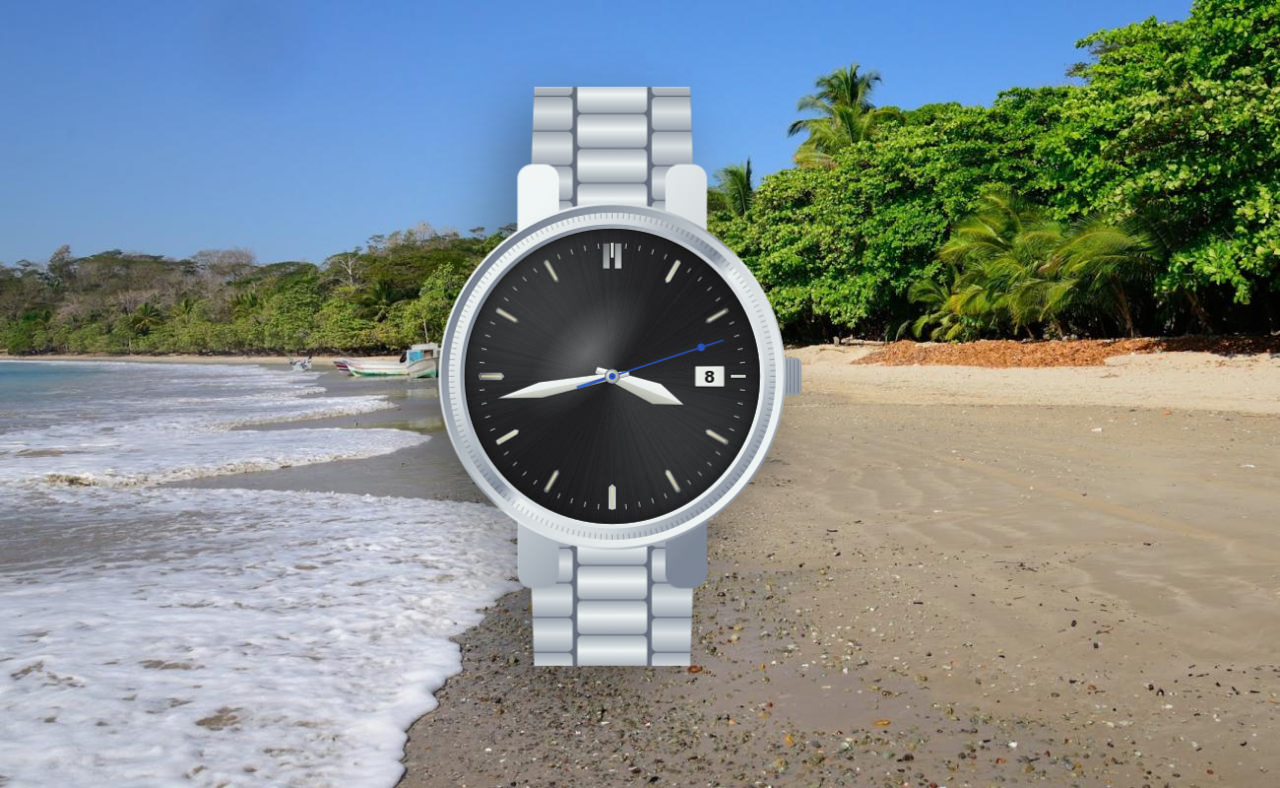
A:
**3:43:12**
